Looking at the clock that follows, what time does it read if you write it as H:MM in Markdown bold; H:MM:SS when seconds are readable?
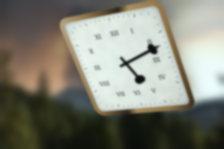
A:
**5:12**
